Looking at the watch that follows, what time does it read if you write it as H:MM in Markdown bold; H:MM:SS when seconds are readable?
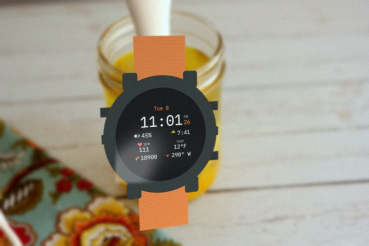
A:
**11:01**
